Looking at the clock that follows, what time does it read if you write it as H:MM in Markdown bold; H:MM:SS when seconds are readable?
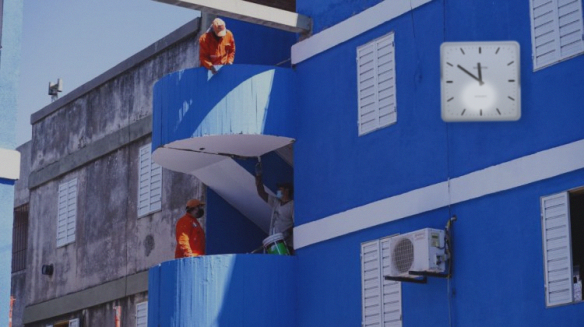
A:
**11:51**
